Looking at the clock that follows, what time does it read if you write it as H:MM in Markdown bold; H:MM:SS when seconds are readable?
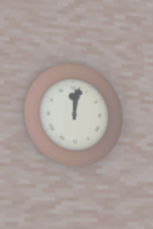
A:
**12:02**
